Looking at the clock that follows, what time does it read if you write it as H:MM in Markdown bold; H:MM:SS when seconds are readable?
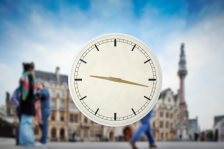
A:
**9:17**
